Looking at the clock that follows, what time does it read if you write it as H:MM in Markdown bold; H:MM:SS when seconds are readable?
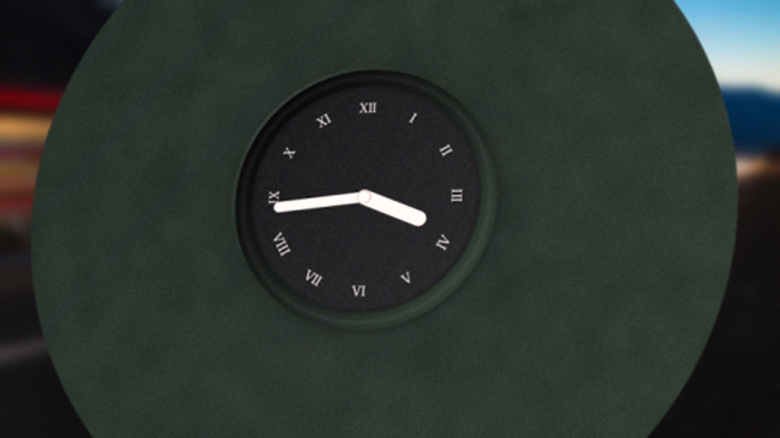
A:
**3:44**
